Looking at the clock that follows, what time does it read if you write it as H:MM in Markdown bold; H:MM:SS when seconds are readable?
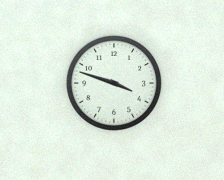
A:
**3:48**
